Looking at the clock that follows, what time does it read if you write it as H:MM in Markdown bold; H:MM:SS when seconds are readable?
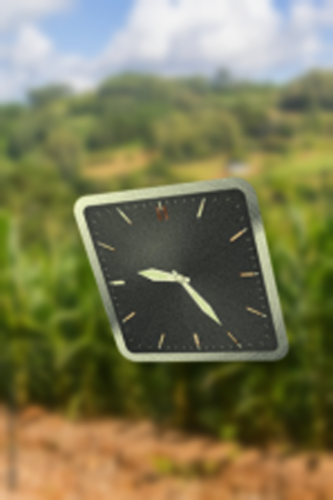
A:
**9:25**
